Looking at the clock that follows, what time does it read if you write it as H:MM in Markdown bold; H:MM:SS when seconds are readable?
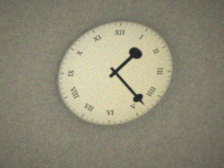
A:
**1:23**
